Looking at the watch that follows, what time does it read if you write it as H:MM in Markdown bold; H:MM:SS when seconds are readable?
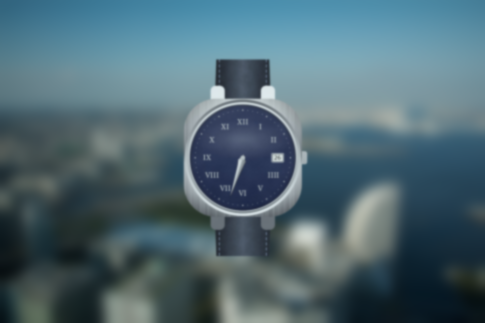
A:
**6:33**
